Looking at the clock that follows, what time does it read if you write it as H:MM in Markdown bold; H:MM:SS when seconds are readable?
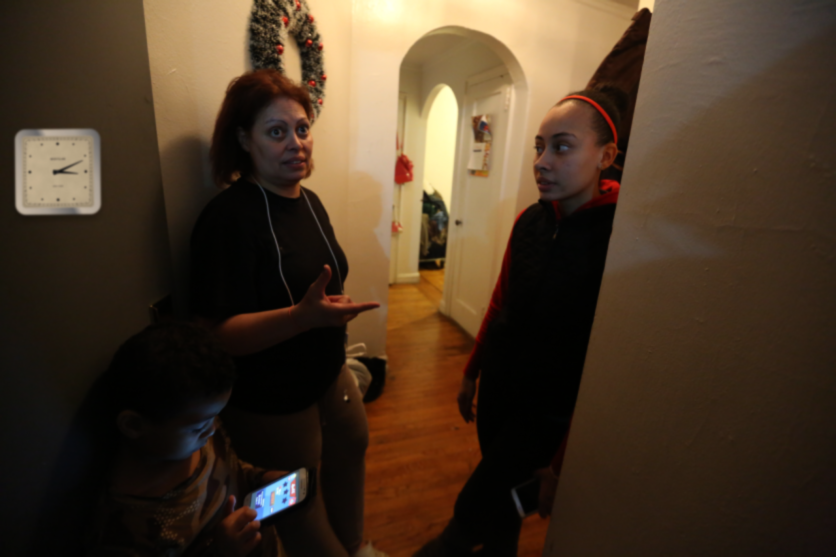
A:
**3:11**
